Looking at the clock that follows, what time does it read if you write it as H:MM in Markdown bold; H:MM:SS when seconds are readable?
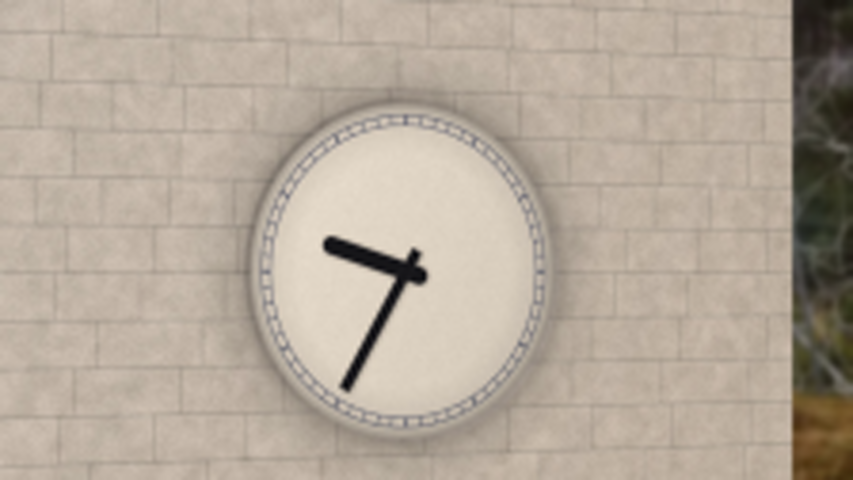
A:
**9:35**
